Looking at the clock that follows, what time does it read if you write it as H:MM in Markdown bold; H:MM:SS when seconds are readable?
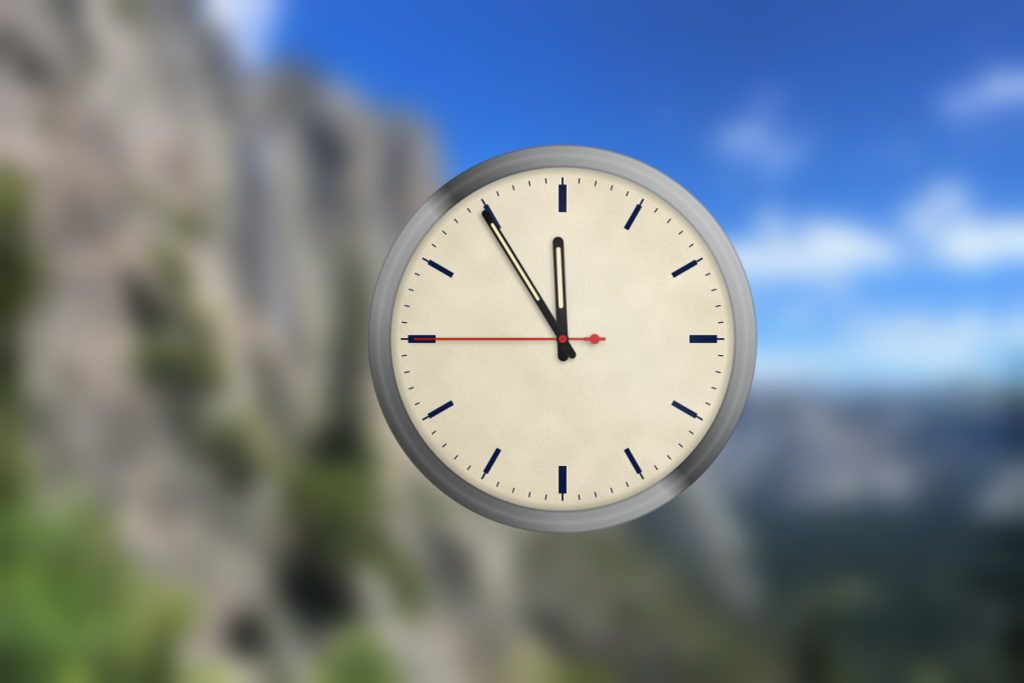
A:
**11:54:45**
